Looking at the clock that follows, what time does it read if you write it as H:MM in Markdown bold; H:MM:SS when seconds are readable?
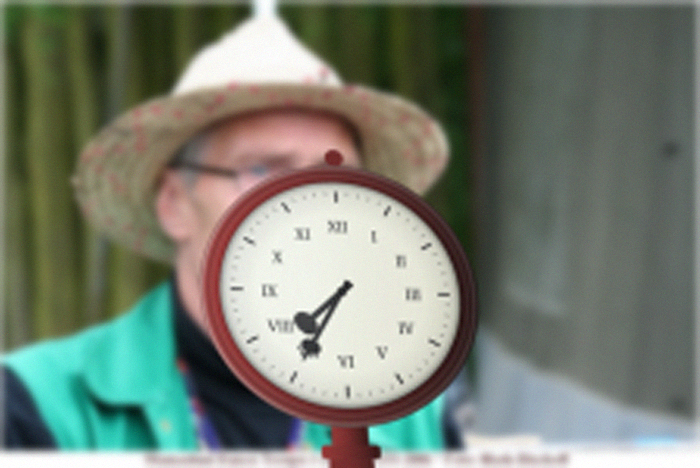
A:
**7:35**
